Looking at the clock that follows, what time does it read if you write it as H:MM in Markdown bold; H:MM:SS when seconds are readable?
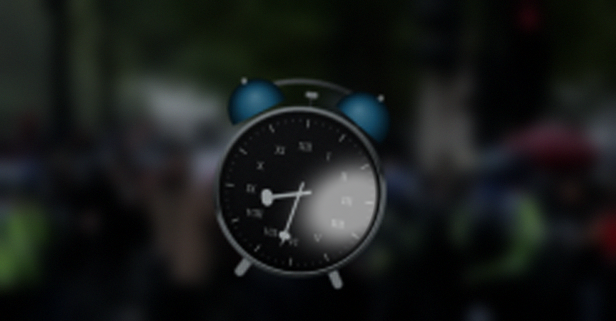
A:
**8:32**
